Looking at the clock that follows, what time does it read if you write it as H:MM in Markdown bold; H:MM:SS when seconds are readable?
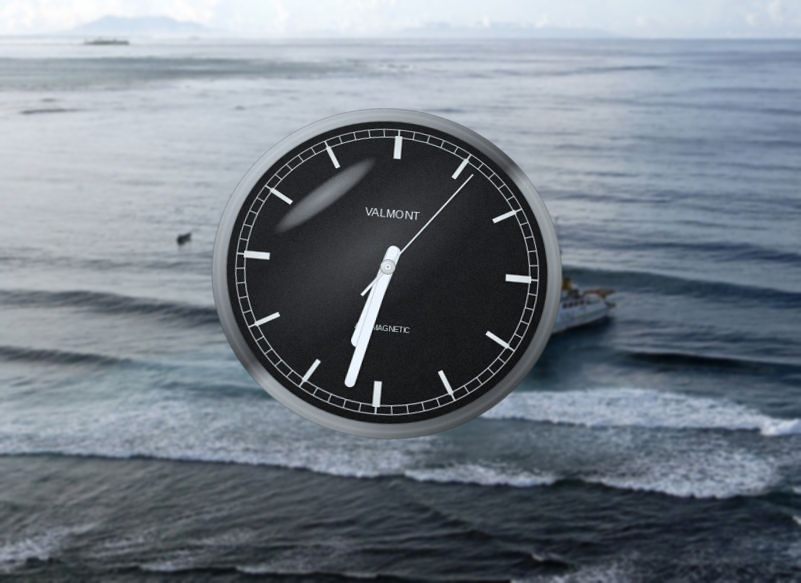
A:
**6:32:06**
